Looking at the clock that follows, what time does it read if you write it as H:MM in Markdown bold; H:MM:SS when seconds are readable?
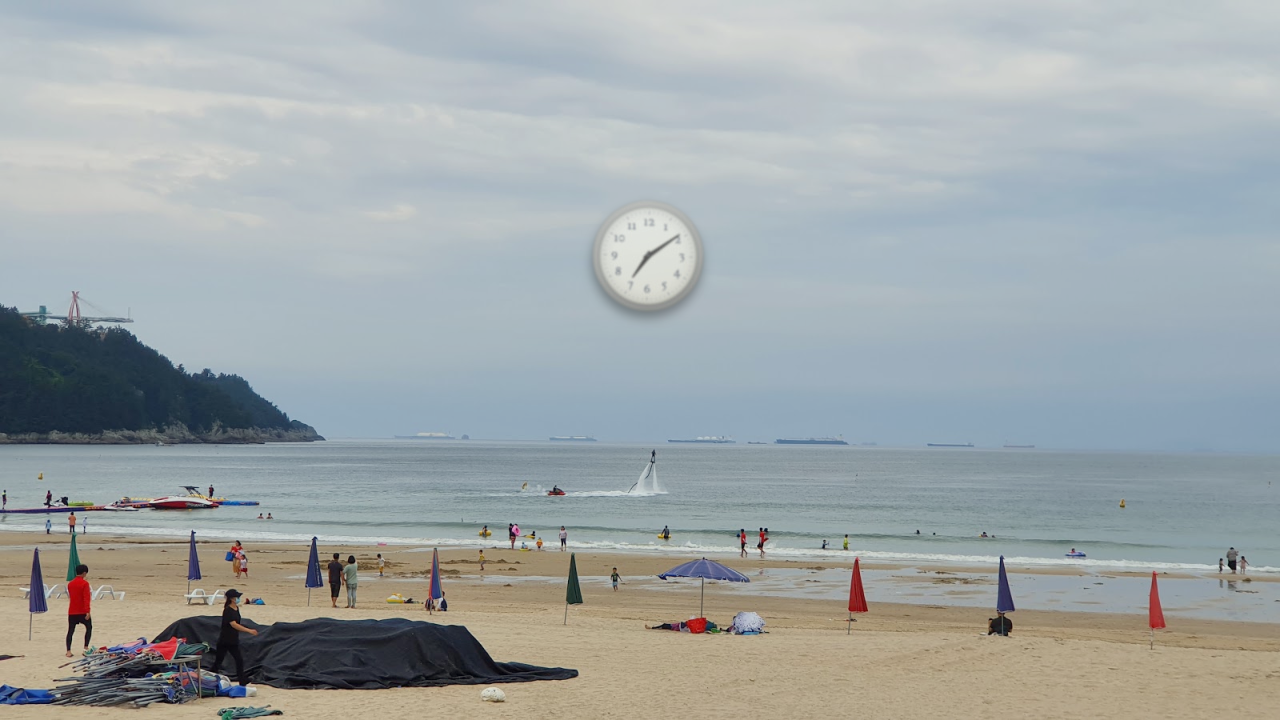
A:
**7:09**
